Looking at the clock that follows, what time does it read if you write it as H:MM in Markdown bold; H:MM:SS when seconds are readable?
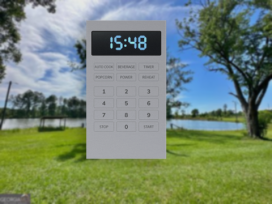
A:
**15:48**
